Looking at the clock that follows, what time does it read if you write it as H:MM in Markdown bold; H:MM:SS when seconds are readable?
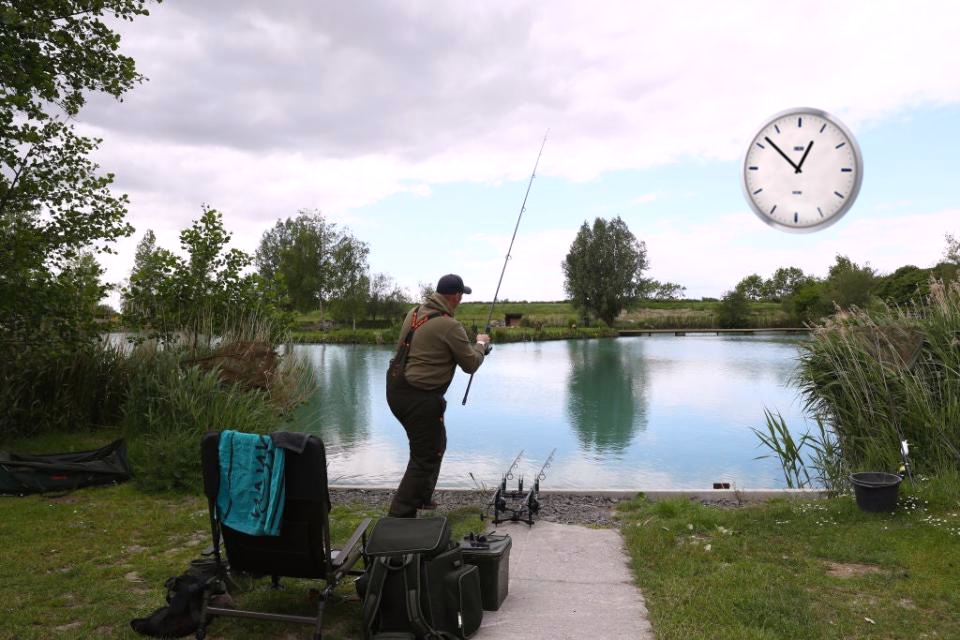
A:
**12:52**
